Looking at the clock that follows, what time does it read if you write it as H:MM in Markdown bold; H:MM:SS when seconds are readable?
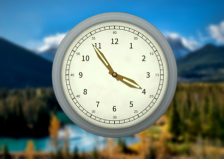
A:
**3:54**
